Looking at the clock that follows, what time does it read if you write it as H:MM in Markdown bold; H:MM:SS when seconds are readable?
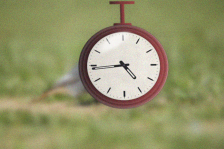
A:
**4:44**
